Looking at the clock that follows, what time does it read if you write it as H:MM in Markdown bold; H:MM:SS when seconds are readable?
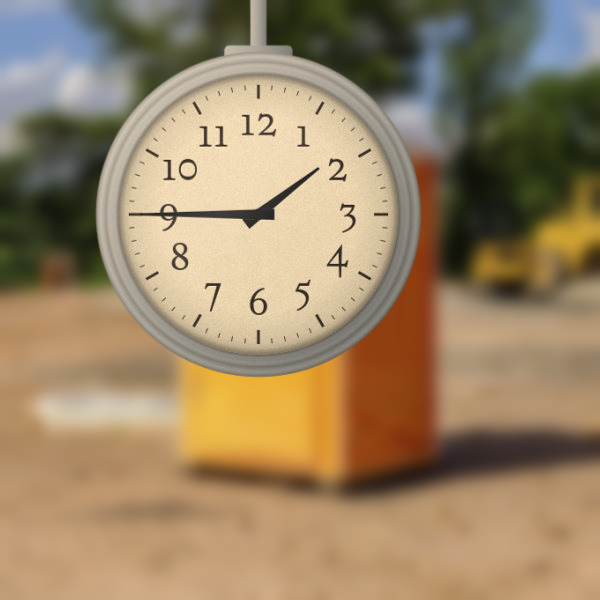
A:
**1:45**
